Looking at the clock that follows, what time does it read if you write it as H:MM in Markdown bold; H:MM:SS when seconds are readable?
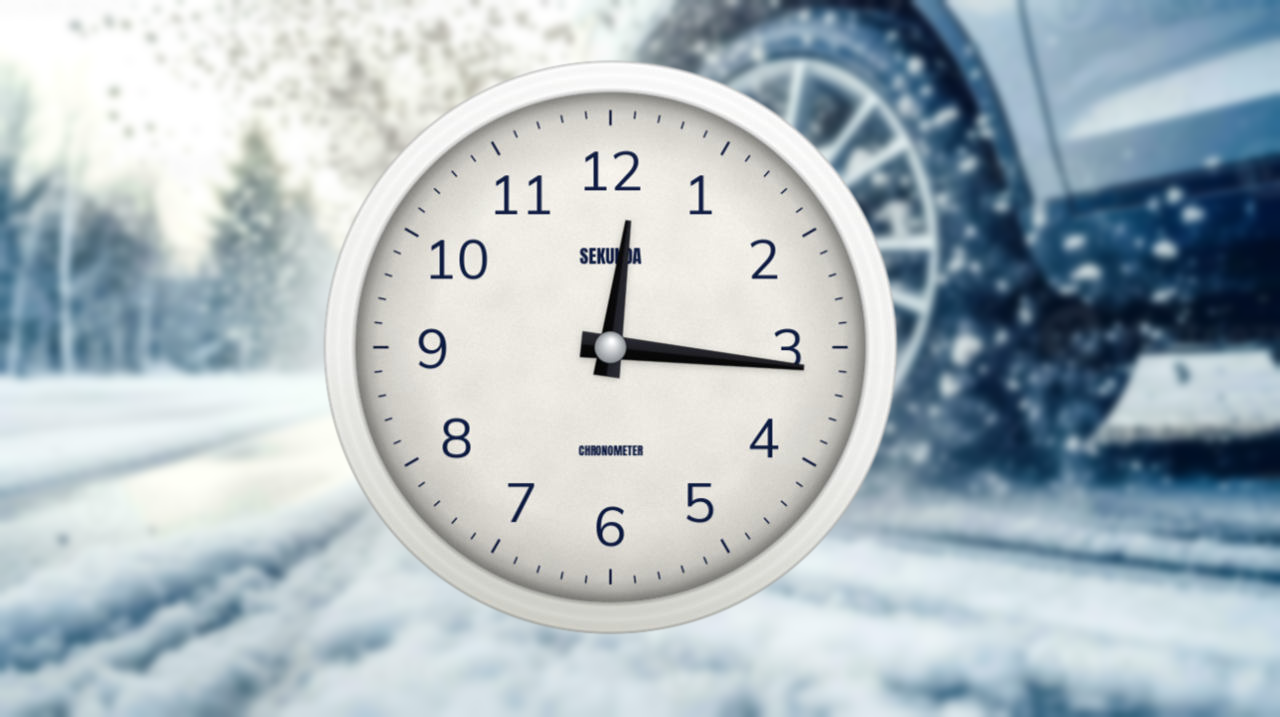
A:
**12:16**
